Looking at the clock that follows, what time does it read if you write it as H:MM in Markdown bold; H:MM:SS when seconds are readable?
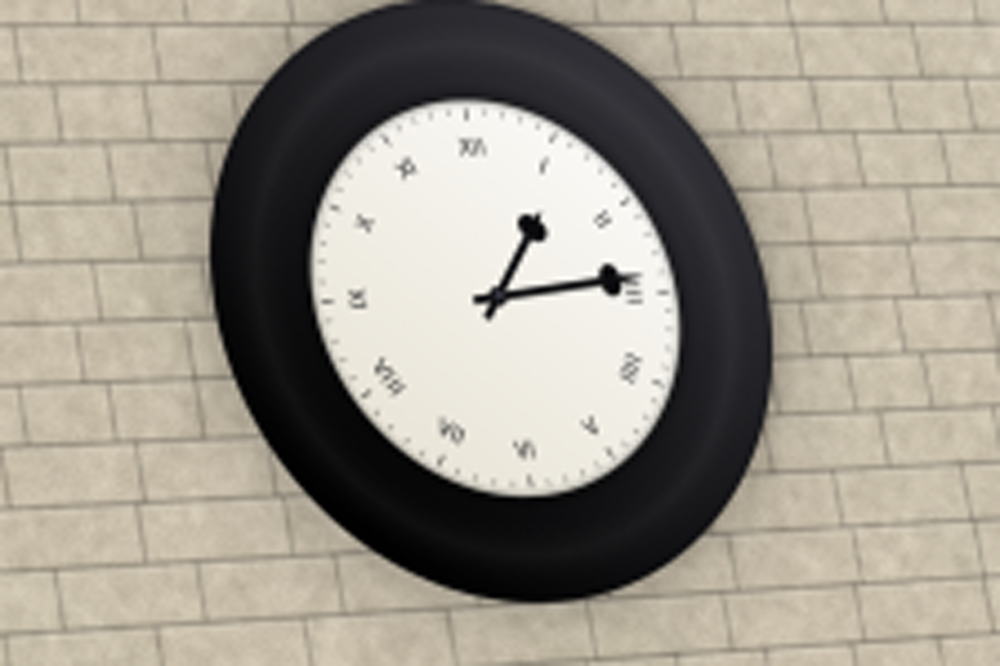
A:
**1:14**
